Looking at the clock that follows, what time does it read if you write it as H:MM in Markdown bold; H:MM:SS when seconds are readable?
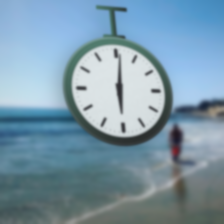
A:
**6:01**
